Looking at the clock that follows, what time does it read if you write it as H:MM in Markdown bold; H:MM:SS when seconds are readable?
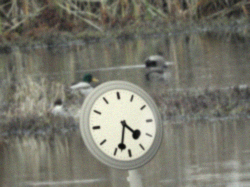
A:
**4:33**
